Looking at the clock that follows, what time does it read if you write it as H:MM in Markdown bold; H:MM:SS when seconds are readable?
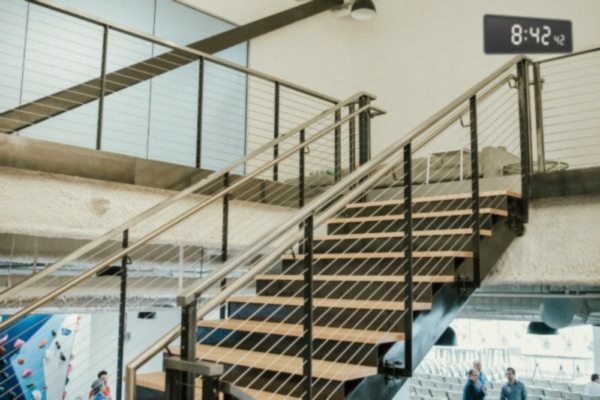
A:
**8:42**
